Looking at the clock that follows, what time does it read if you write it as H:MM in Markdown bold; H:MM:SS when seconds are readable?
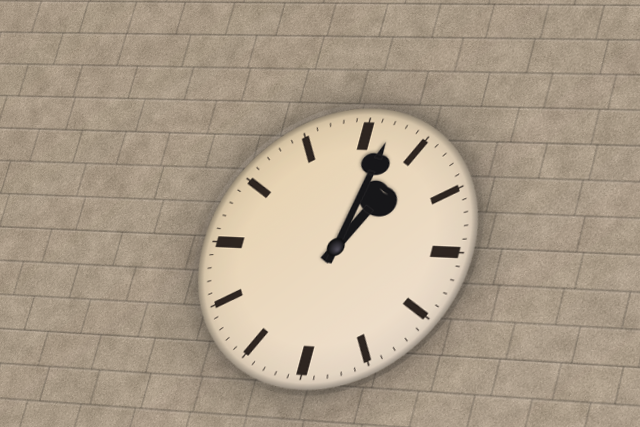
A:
**1:02**
